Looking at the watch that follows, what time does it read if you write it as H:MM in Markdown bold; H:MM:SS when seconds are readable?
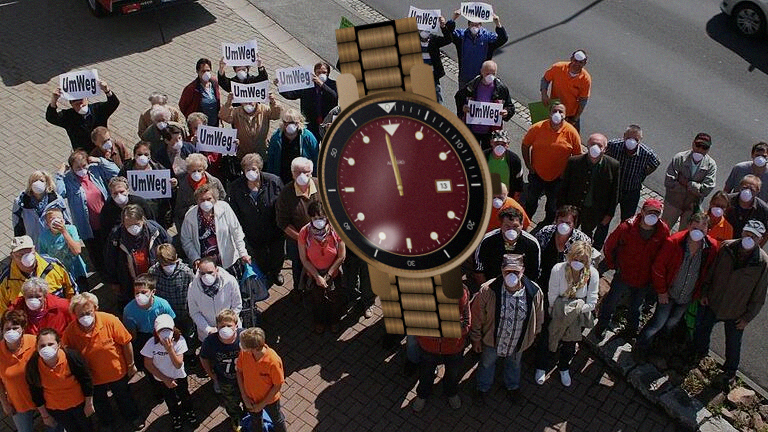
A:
**11:59**
